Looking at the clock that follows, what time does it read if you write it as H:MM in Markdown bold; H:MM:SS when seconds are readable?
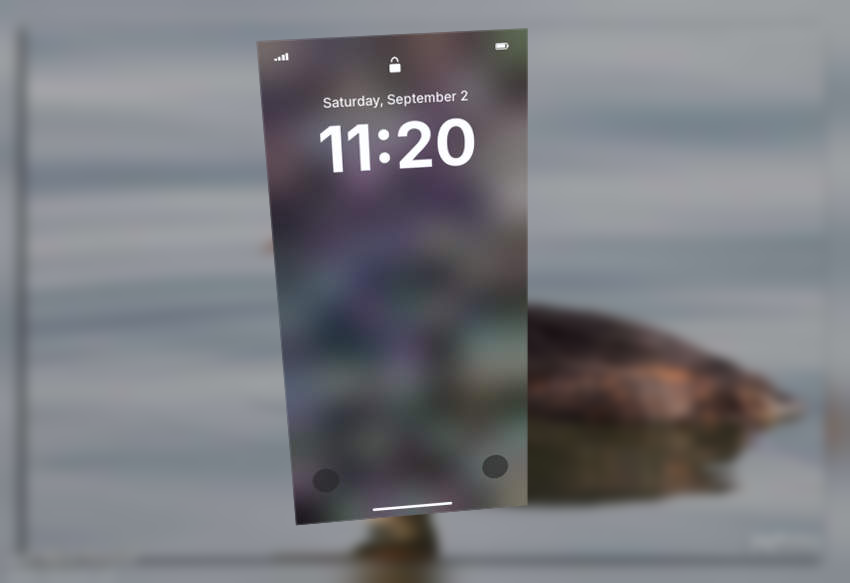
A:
**11:20**
